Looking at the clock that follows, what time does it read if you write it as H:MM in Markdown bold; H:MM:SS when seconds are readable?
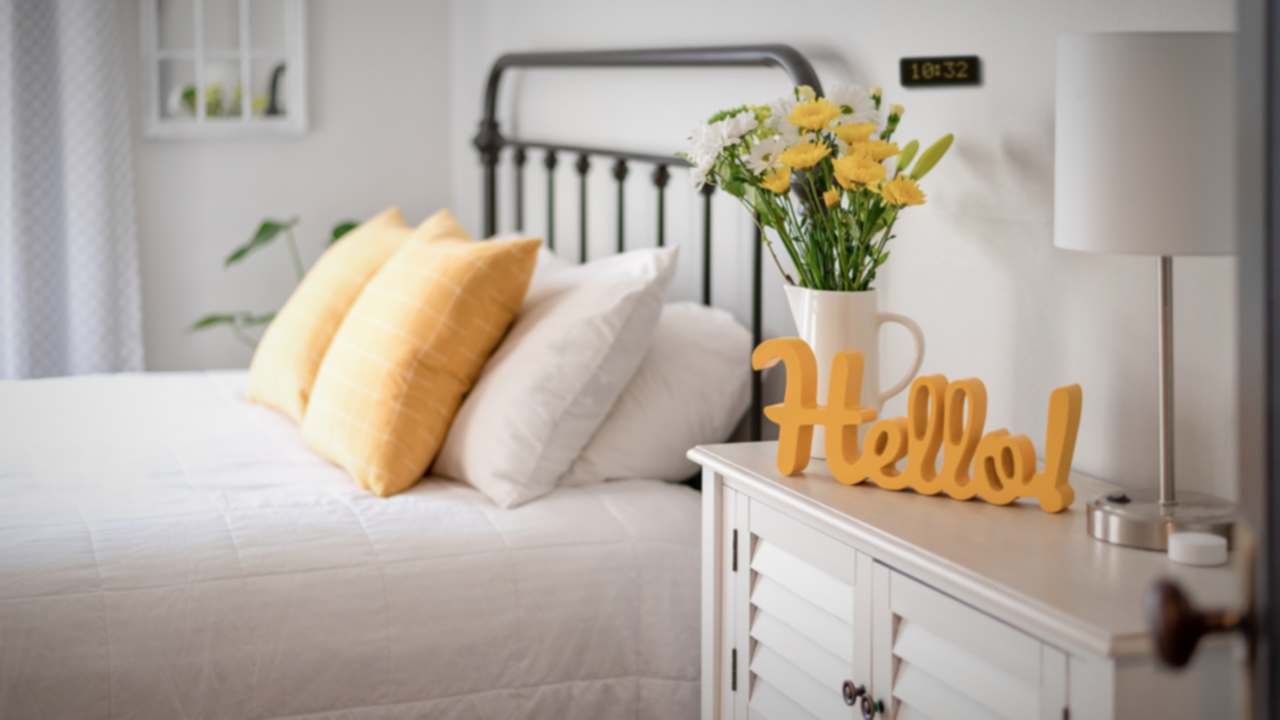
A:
**10:32**
